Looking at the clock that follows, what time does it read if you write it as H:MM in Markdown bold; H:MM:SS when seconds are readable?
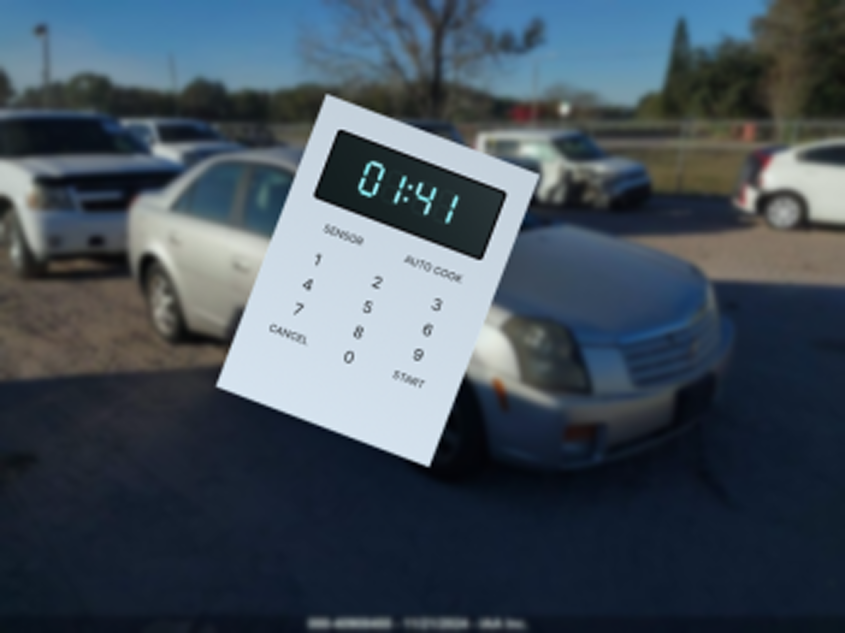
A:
**1:41**
